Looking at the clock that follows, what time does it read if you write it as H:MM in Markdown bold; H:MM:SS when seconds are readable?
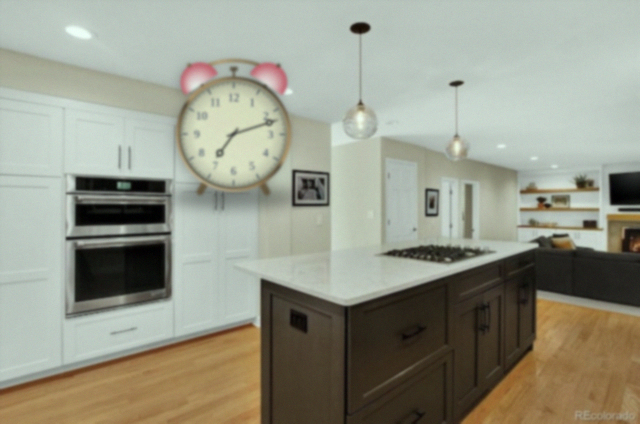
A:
**7:12**
